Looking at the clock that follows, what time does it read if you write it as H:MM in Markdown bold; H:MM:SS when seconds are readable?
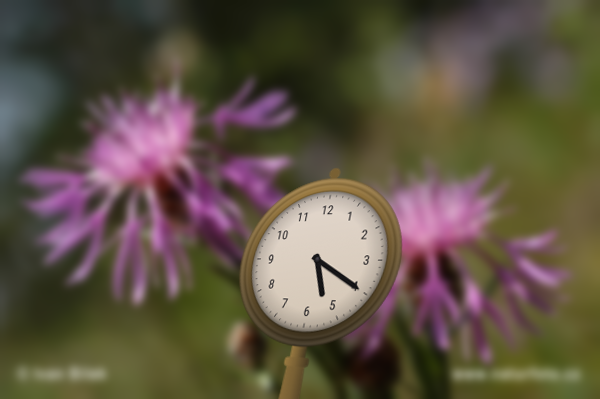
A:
**5:20**
